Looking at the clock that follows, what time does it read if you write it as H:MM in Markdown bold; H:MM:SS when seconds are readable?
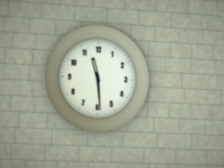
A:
**11:29**
